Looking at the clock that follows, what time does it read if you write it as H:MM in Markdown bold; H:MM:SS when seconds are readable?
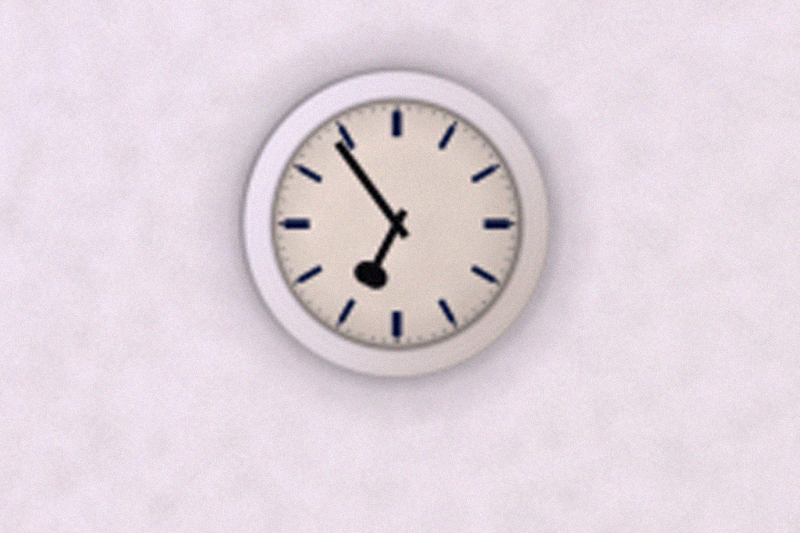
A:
**6:54**
